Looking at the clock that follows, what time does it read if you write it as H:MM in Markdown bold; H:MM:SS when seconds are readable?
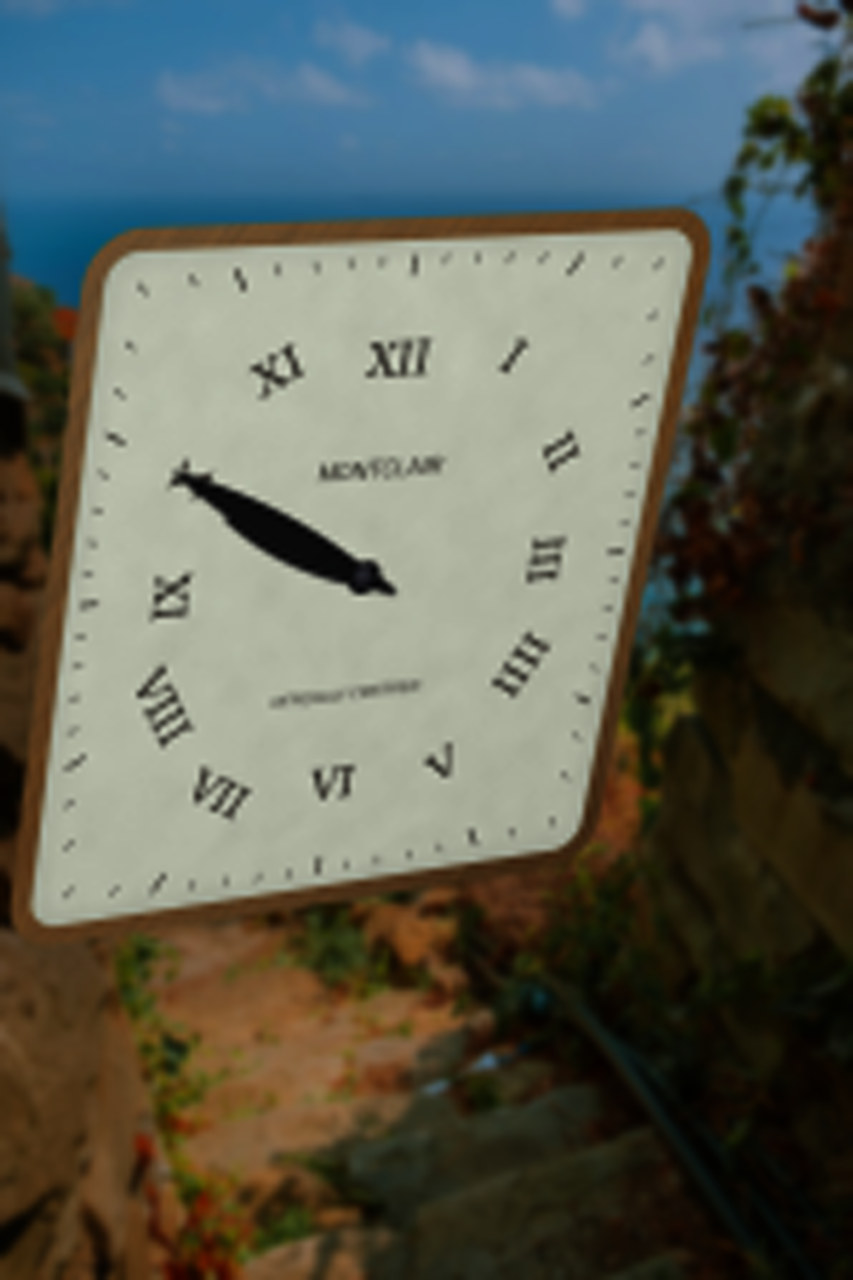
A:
**9:50**
